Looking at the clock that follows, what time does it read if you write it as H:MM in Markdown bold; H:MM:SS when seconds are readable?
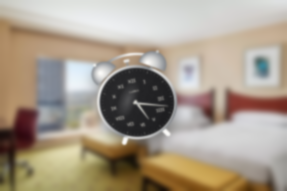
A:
**5:18**
